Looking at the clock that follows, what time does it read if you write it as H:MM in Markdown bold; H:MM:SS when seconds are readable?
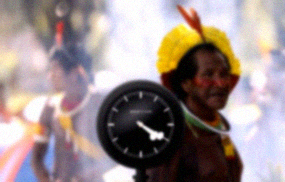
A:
**4:20**
